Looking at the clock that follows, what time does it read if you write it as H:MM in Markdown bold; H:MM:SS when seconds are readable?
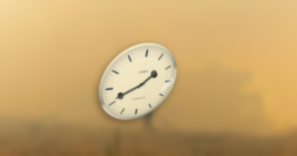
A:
**1:41**
